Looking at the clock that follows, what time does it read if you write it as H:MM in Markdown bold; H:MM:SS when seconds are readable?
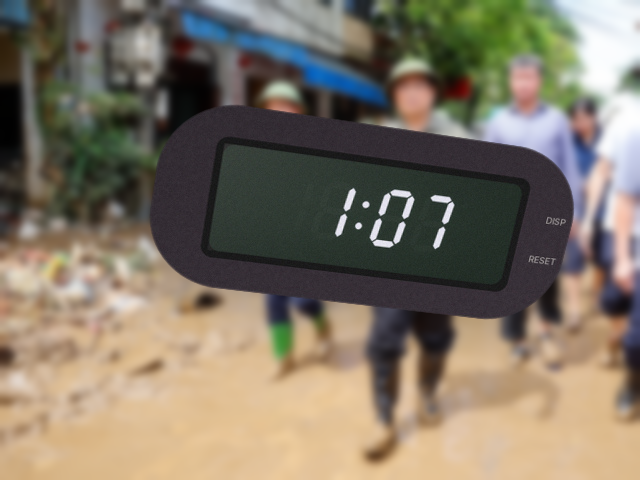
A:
**1:07**
